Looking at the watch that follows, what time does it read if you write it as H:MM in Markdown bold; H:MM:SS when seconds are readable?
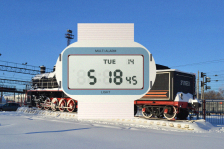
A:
**5:18:45**
